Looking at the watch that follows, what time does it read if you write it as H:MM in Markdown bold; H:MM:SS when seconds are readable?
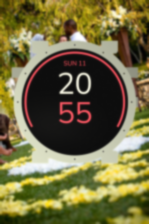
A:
**20:55**
